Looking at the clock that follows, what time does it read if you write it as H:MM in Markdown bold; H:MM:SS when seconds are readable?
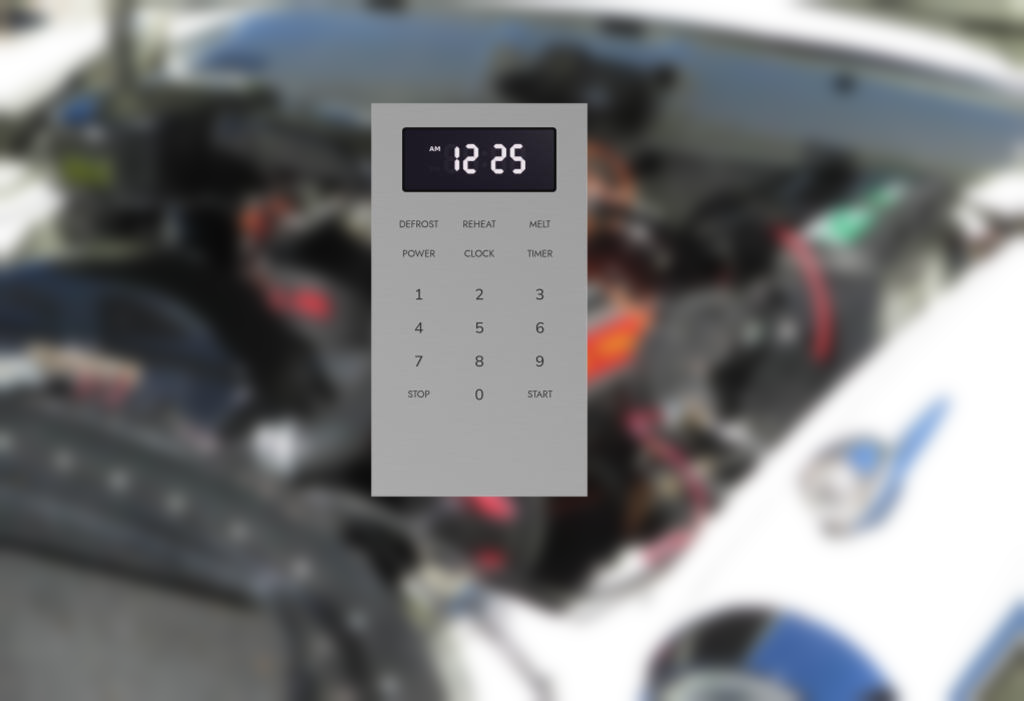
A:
**12:25**
